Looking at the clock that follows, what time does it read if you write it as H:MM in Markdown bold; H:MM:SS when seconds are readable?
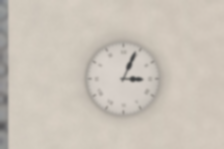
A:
**3:04**
